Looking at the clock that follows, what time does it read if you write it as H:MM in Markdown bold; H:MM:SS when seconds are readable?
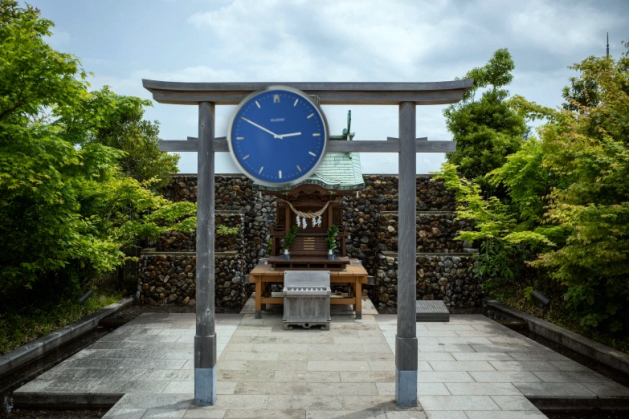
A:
**2:50**
